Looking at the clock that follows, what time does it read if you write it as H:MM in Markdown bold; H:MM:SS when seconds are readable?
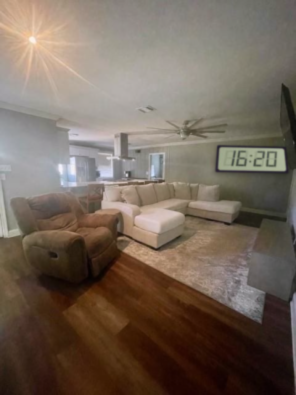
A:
**16:20**
